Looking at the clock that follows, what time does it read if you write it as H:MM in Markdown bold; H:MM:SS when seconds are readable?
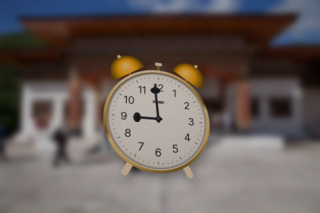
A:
**8:59**
